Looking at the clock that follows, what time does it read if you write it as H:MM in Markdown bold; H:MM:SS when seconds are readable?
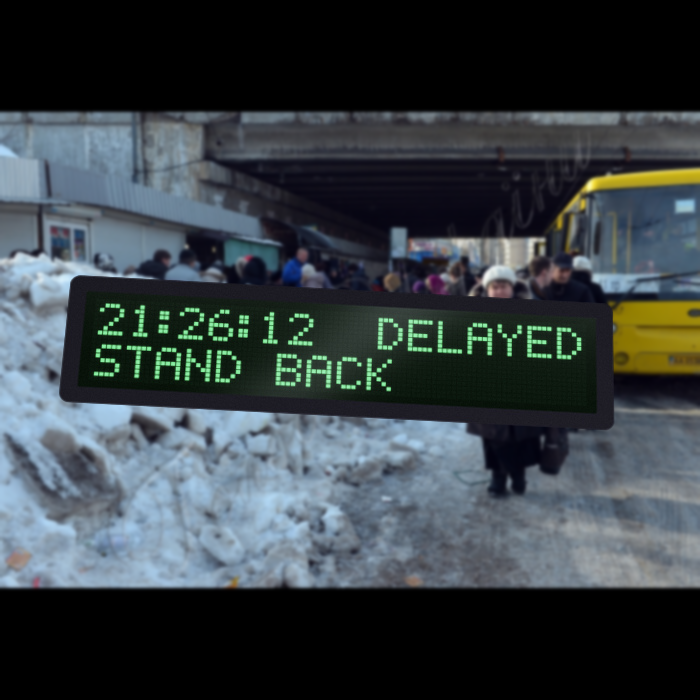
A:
**21:26:12**
